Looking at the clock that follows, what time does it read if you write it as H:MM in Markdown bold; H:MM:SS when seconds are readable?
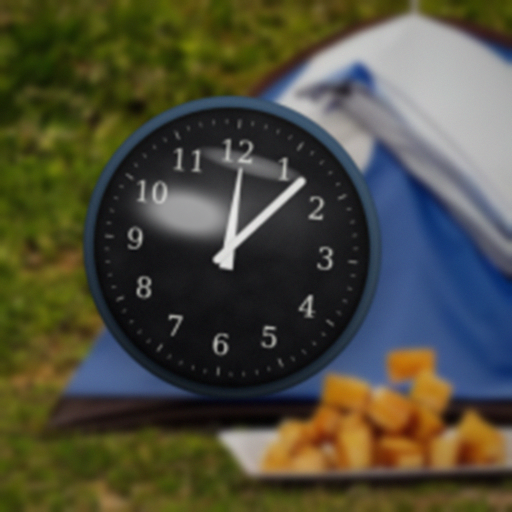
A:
**12:07**
